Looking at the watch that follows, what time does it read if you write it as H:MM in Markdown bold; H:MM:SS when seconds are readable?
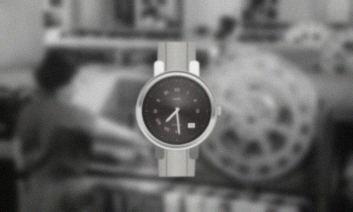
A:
**7:29**
